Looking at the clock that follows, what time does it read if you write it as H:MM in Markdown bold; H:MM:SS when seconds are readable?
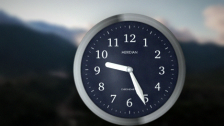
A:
**9:26**
